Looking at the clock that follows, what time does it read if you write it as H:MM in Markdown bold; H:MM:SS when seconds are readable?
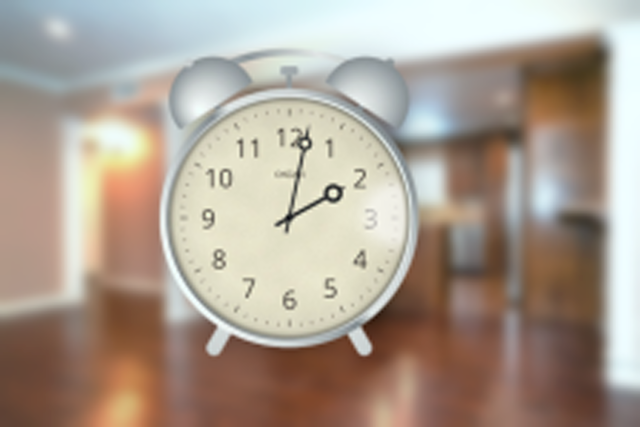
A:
**2:02**
